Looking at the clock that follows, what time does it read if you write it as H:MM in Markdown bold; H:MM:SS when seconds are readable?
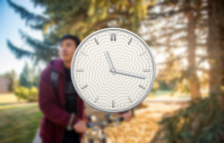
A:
**11:17**
